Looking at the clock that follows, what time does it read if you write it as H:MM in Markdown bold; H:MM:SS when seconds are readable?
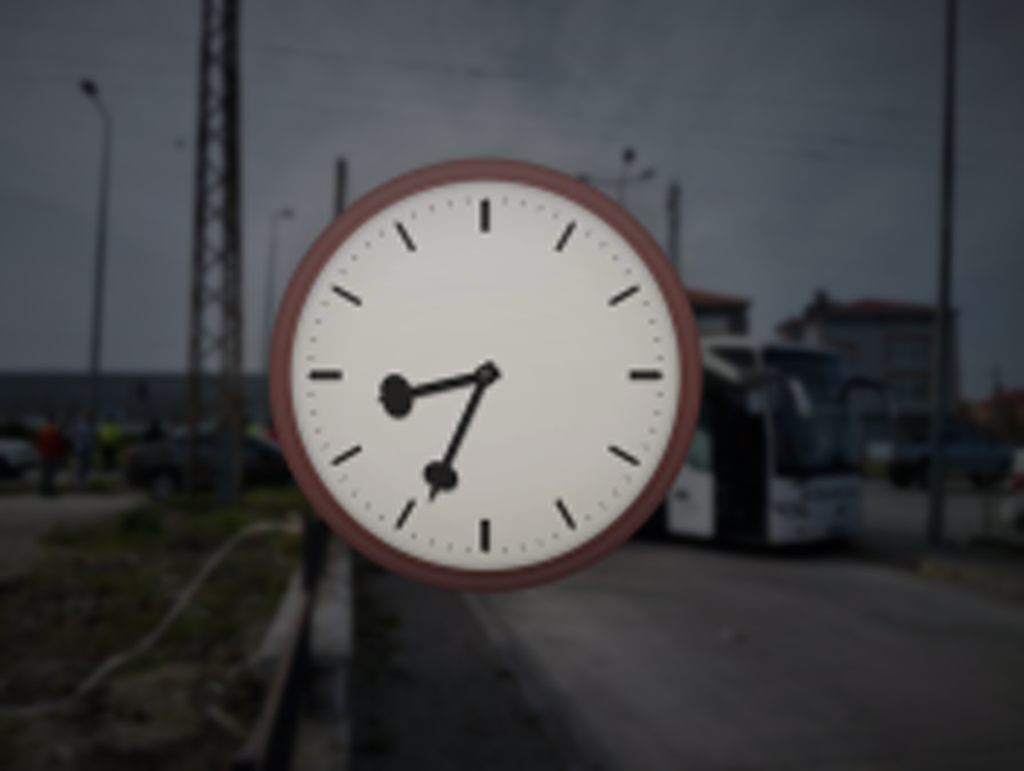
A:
**8:34**
